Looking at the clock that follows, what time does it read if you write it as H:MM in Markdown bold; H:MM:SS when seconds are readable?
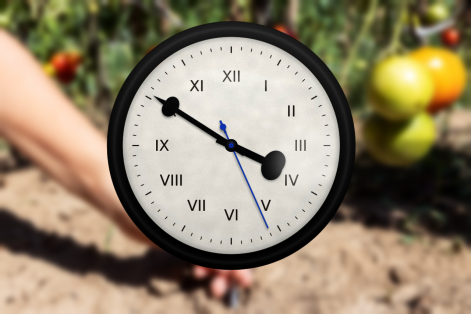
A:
**3:50:26**
